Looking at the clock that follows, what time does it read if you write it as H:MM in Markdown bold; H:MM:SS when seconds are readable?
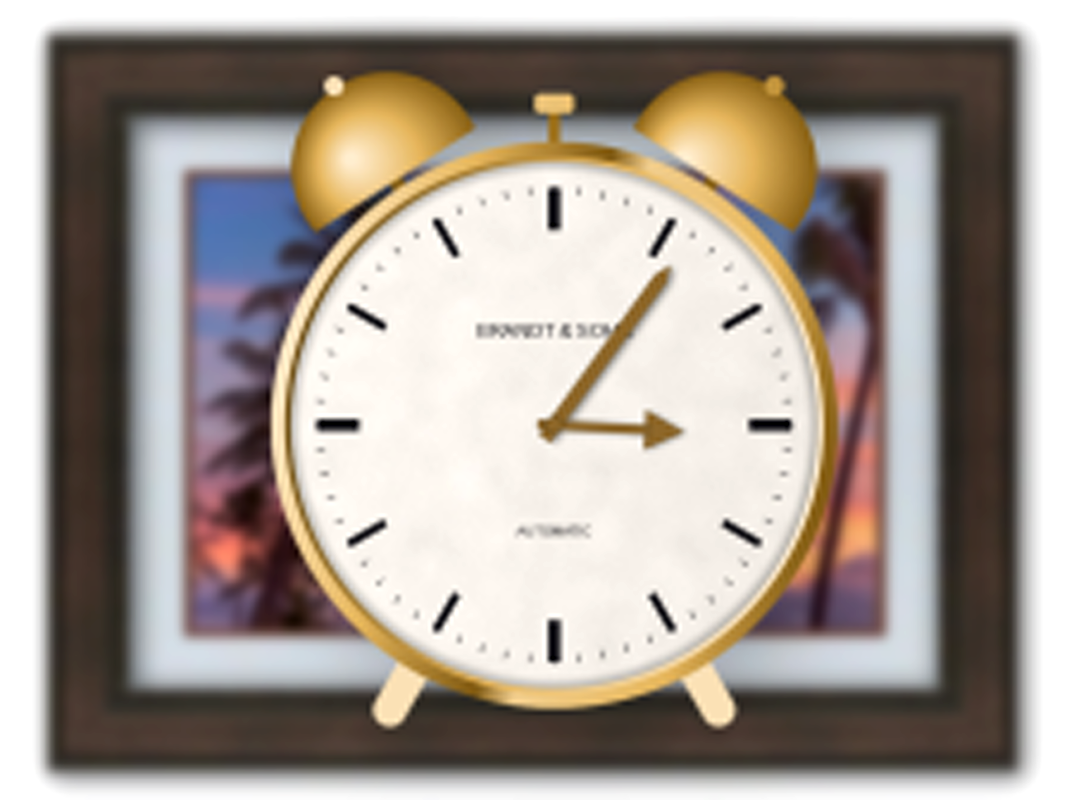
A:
**3:06**
